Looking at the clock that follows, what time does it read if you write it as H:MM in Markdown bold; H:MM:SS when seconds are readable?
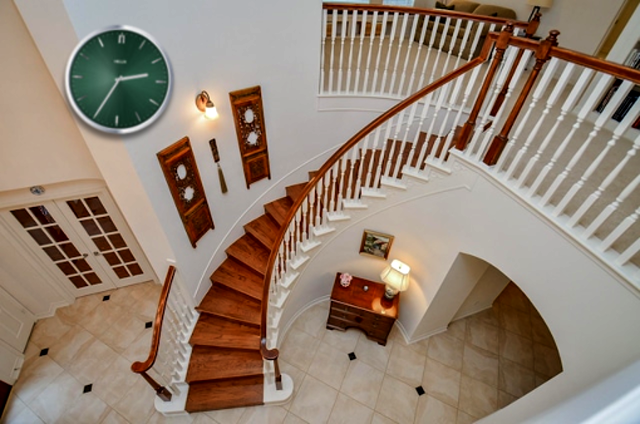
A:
**2:35**
